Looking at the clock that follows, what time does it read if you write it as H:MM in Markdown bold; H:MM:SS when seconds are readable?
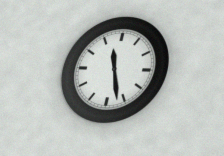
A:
**11:27**
